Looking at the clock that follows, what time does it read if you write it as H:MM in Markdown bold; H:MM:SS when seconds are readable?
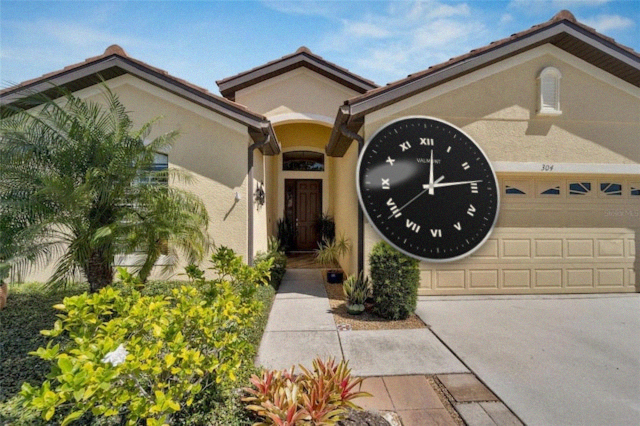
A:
**12:13:39**
